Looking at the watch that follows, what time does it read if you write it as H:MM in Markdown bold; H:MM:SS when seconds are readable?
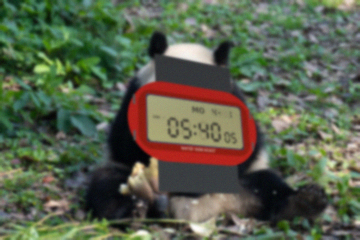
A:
**5:40**
